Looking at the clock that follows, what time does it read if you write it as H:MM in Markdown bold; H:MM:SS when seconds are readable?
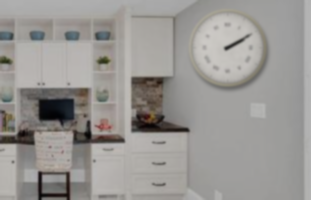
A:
**2:10**
